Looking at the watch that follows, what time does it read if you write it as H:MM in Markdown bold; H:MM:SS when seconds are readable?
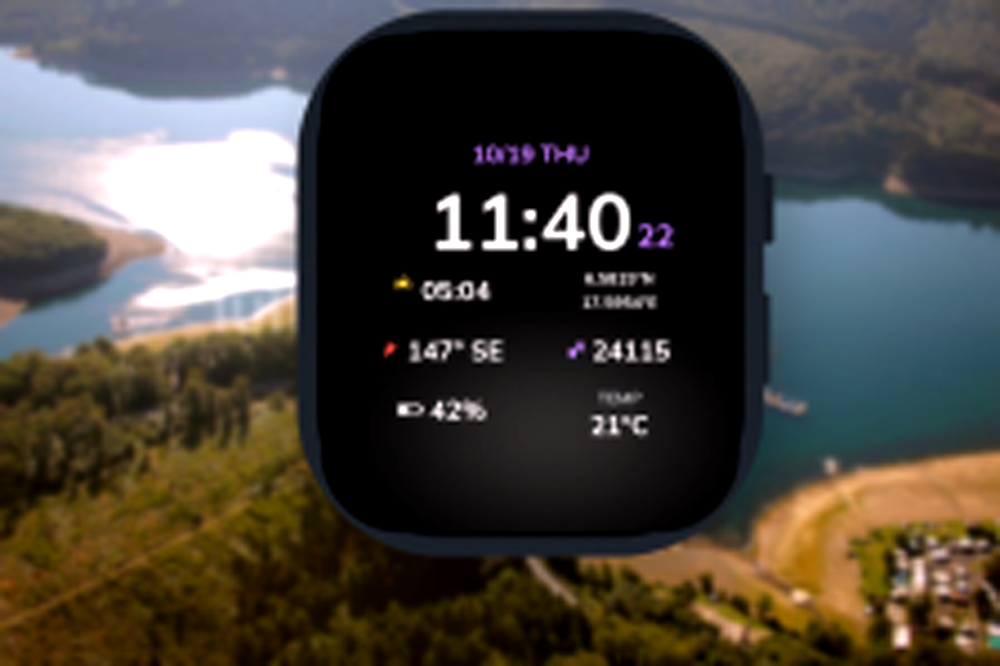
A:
**11:40:22**
